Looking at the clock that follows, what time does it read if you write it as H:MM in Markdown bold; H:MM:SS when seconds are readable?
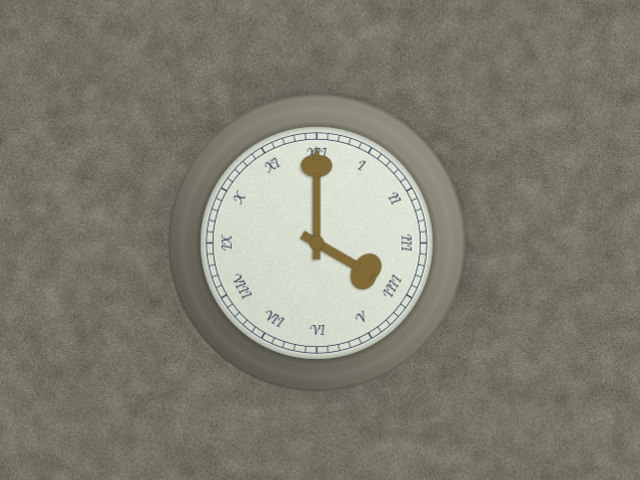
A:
**4:00**
